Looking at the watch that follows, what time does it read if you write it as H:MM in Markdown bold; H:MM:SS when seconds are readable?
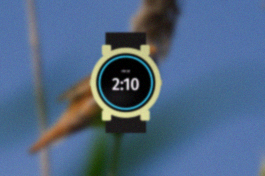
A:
**2:10**
